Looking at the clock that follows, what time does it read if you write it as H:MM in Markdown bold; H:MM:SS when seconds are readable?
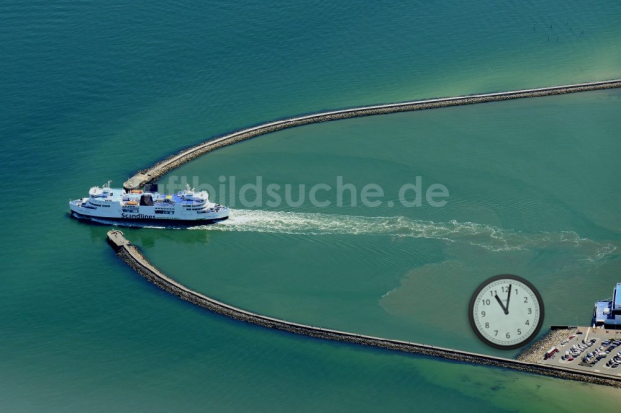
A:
**11:02**
